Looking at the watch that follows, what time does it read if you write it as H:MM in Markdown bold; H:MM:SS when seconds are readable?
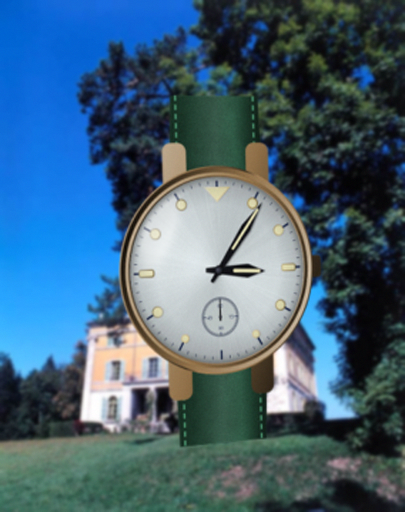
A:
**3:06**
